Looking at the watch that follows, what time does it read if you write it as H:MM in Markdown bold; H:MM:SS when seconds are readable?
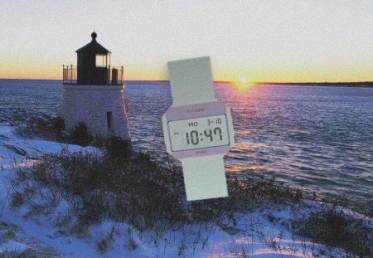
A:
**10:47**
